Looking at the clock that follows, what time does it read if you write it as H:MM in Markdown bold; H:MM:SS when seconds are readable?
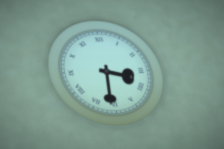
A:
**3:31**
